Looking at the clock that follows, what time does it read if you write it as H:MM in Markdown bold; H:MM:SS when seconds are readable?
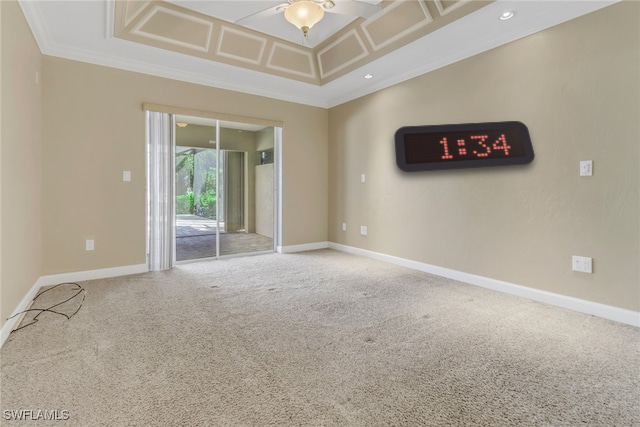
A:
**1:34**
